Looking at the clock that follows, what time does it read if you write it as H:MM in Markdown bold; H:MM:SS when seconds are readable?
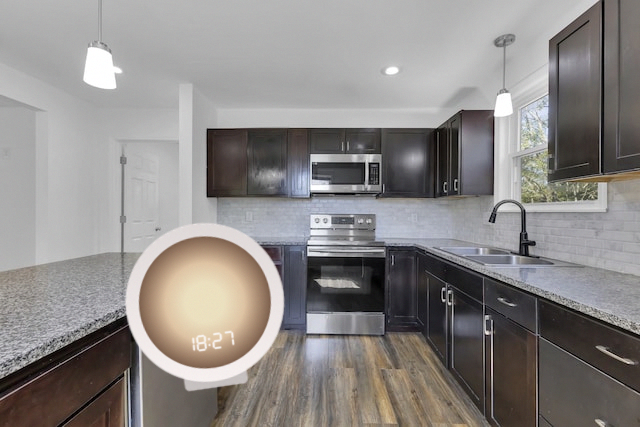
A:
**18:27**
